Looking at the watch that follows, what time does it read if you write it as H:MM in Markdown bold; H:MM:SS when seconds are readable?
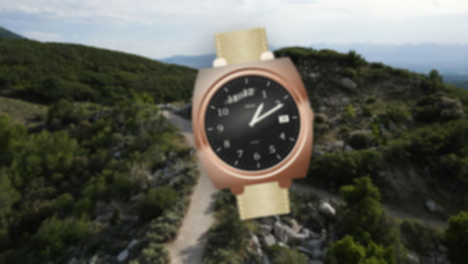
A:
**1:11**
